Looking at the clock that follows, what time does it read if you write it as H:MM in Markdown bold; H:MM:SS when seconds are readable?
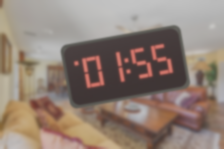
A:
**1:55**
